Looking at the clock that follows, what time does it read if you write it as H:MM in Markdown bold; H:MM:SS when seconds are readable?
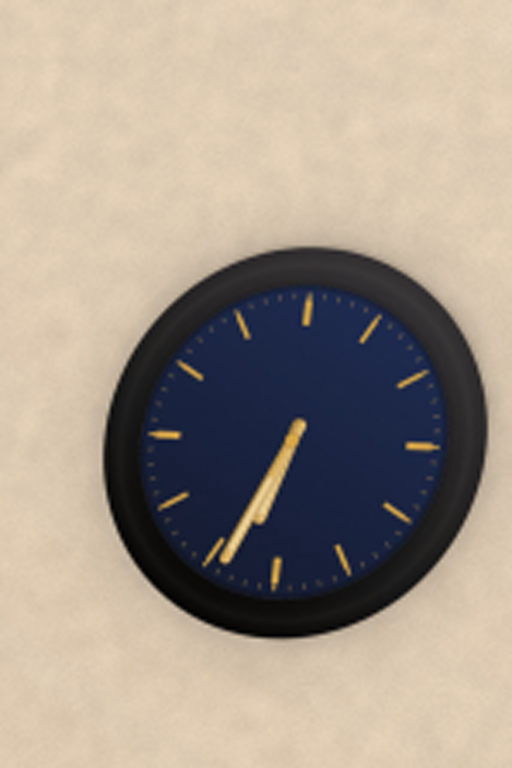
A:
**6:34**
